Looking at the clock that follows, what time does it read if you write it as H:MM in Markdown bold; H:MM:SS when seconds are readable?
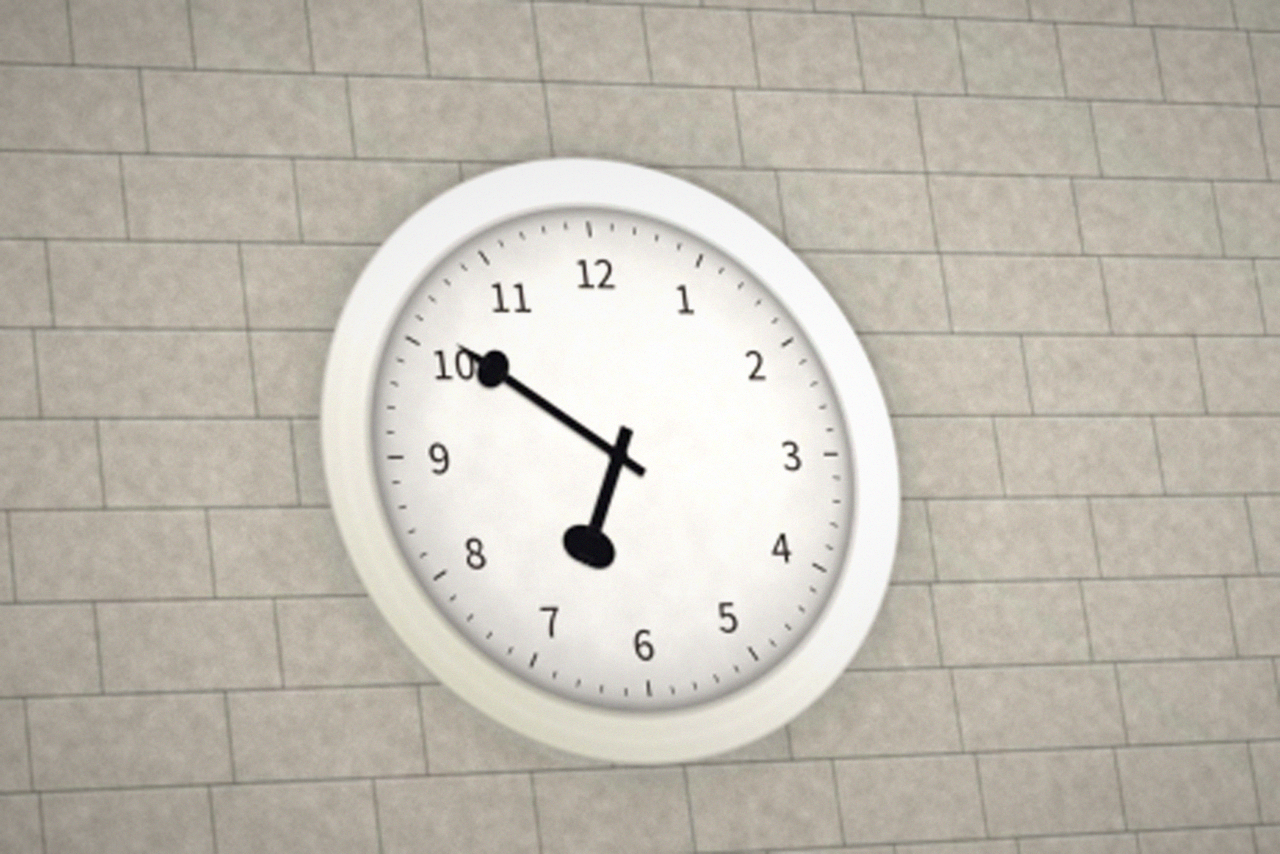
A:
**6:51**
